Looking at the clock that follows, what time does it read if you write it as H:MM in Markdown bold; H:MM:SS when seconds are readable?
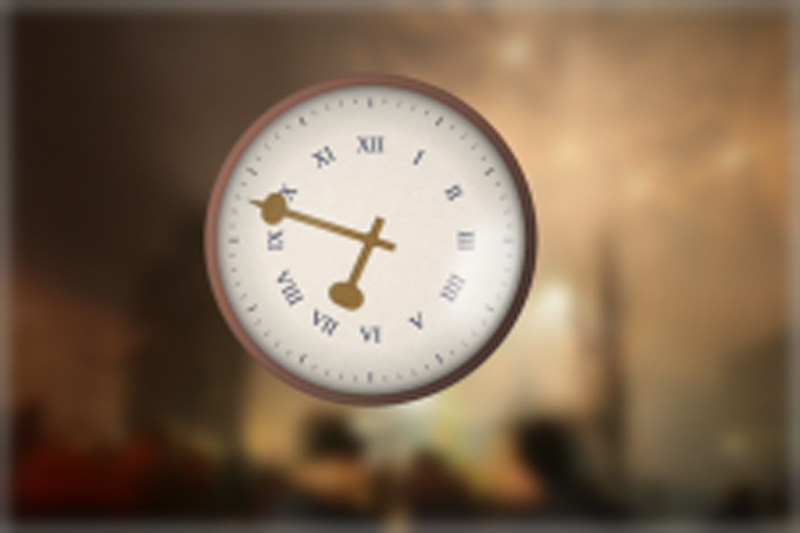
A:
**6:48**
